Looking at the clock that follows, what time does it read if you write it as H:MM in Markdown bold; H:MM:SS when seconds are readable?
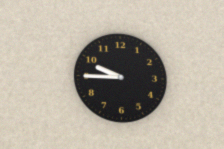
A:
**9:45**
